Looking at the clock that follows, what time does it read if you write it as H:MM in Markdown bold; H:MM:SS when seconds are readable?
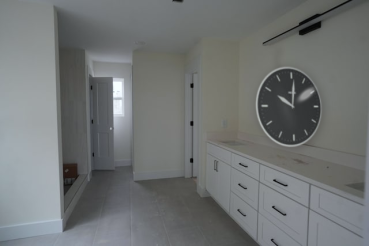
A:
**10:01**
